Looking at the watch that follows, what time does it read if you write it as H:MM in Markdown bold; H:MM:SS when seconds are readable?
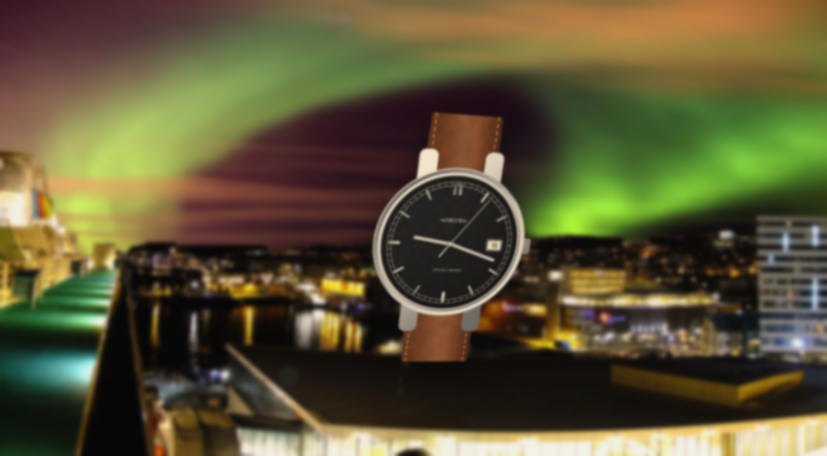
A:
**9:18:06**
